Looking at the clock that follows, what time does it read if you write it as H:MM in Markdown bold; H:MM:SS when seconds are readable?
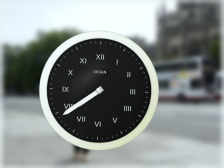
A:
**7:39**
